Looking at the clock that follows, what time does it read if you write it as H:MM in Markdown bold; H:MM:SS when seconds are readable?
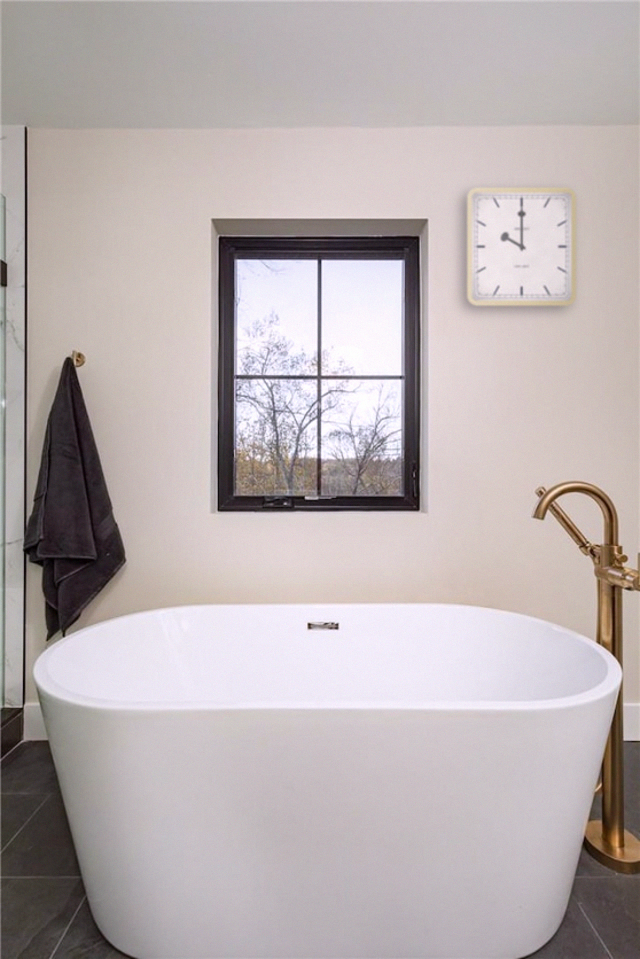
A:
**10:00**
